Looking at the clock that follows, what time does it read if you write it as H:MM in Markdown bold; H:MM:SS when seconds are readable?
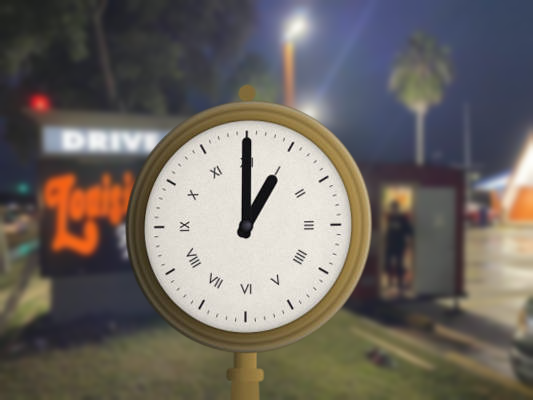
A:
**1:00**
